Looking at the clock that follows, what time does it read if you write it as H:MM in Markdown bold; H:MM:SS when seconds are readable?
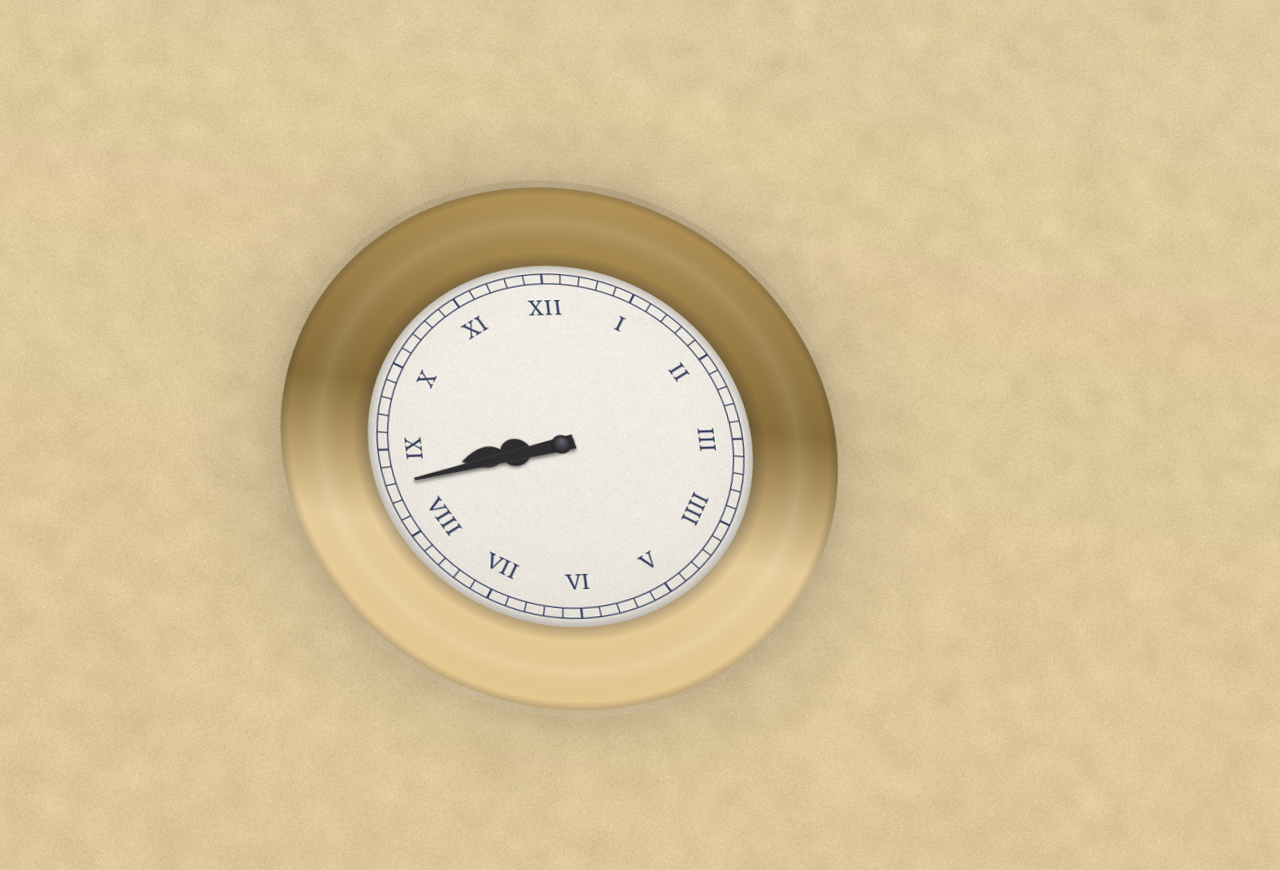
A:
**8:43**
